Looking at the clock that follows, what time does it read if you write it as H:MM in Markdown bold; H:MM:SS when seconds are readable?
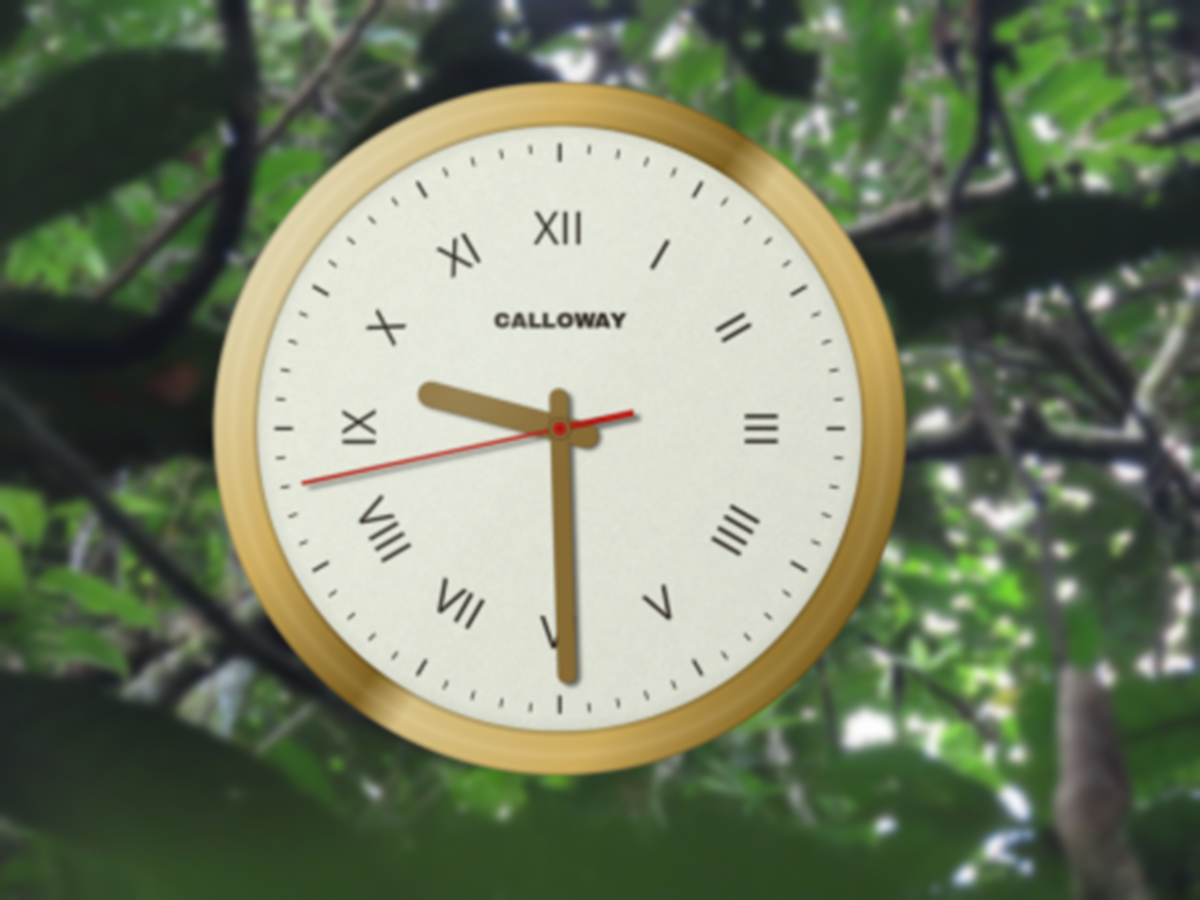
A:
**9:29:43**
